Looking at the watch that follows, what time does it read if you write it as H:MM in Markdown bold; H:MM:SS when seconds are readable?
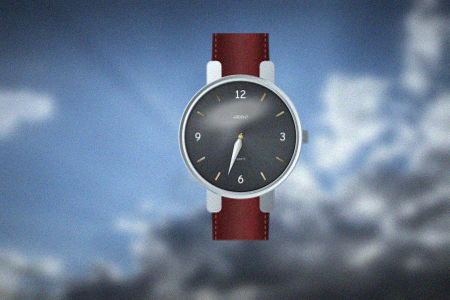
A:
**6:33**
